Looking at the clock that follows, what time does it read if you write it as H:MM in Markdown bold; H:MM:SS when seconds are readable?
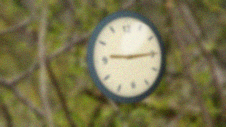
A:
**9:15**
